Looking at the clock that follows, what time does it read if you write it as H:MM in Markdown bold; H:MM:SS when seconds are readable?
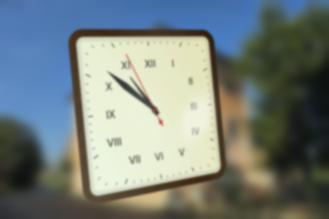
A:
**10:51:56**
